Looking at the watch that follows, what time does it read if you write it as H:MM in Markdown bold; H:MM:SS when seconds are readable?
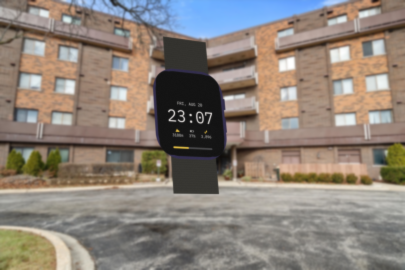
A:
**23:07**
